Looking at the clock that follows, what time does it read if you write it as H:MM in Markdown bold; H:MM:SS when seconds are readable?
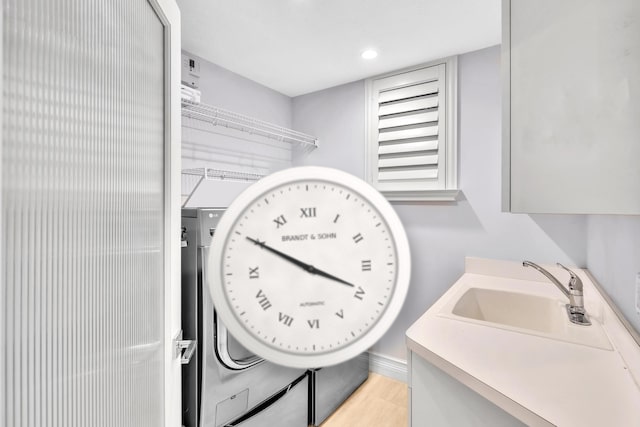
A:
**3:50**
